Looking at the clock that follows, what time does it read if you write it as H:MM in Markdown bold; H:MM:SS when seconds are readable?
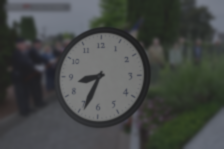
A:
**8:34**
